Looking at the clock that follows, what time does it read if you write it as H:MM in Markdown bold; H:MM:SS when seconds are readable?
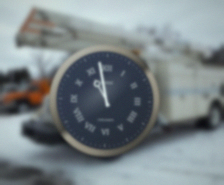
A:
**10:58**
